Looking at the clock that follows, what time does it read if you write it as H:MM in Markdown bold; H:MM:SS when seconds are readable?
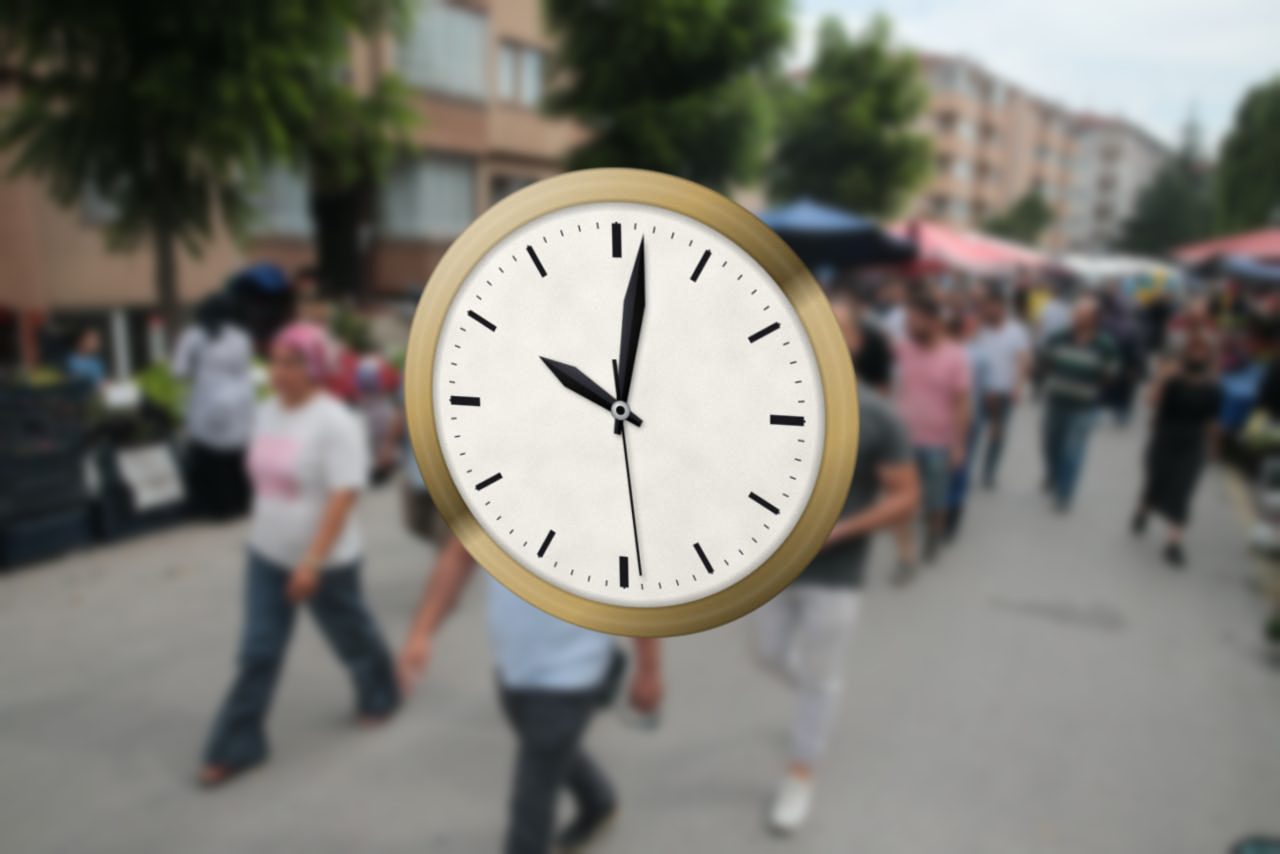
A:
**10:01:29**
